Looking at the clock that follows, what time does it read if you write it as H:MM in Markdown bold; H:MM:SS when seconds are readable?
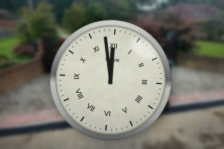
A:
**11:58**
